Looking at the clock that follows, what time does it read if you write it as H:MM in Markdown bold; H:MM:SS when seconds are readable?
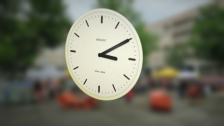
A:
**3:10**
